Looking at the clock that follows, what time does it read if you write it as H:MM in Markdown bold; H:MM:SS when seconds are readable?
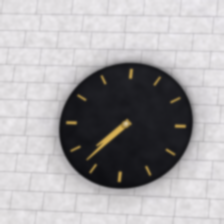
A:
**7:37**
